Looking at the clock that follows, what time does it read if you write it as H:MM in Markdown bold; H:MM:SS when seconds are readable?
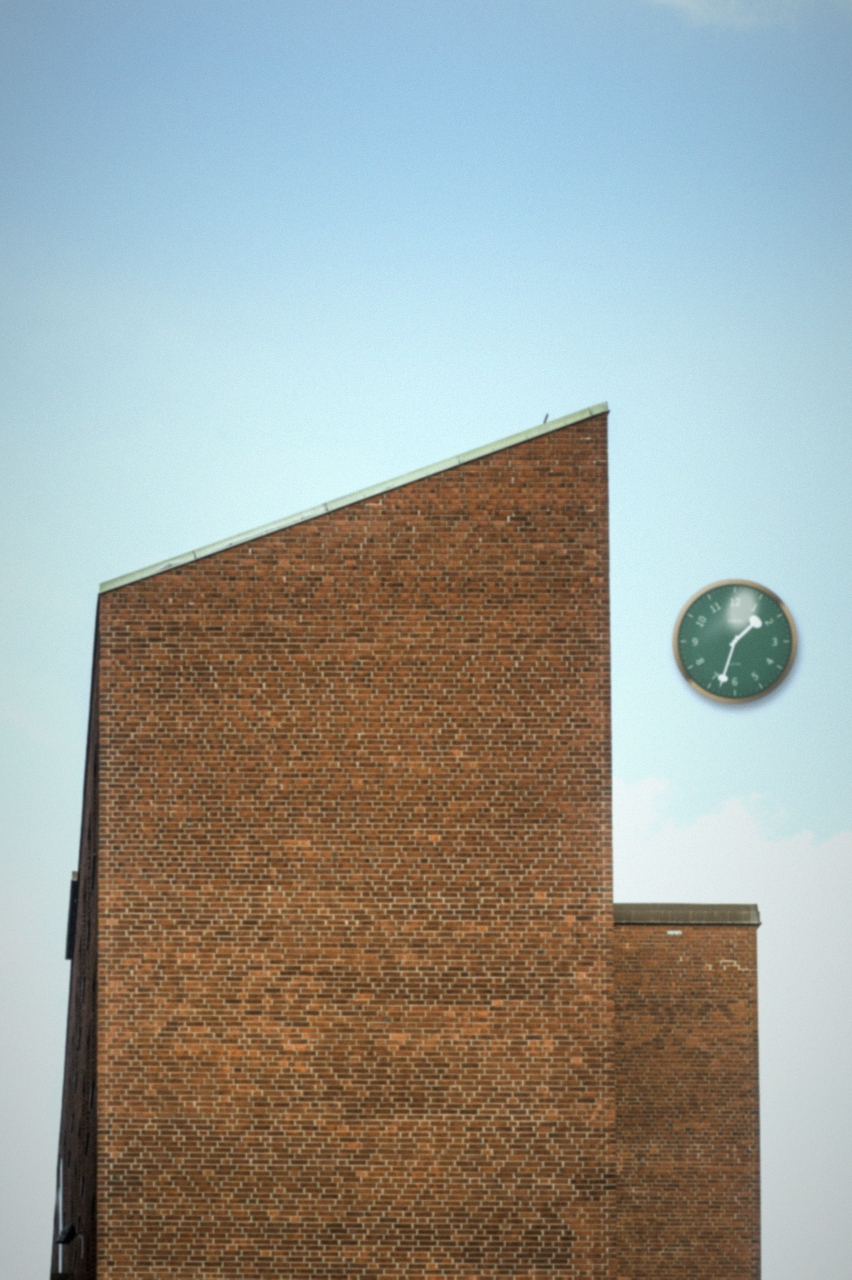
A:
**1:33**
